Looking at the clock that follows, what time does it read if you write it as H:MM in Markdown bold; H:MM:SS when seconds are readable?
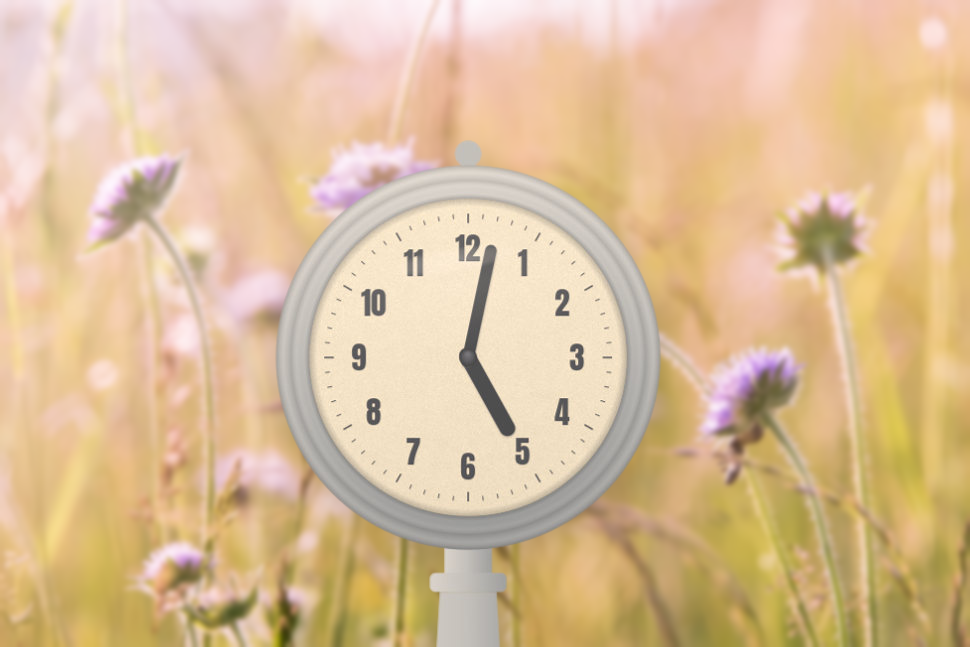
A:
**5:02**
